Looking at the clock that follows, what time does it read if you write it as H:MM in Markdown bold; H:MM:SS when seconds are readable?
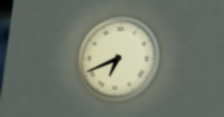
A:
**6:41**
